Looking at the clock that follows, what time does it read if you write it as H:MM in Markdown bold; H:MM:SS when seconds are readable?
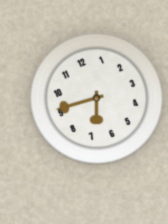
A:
**6:46**
